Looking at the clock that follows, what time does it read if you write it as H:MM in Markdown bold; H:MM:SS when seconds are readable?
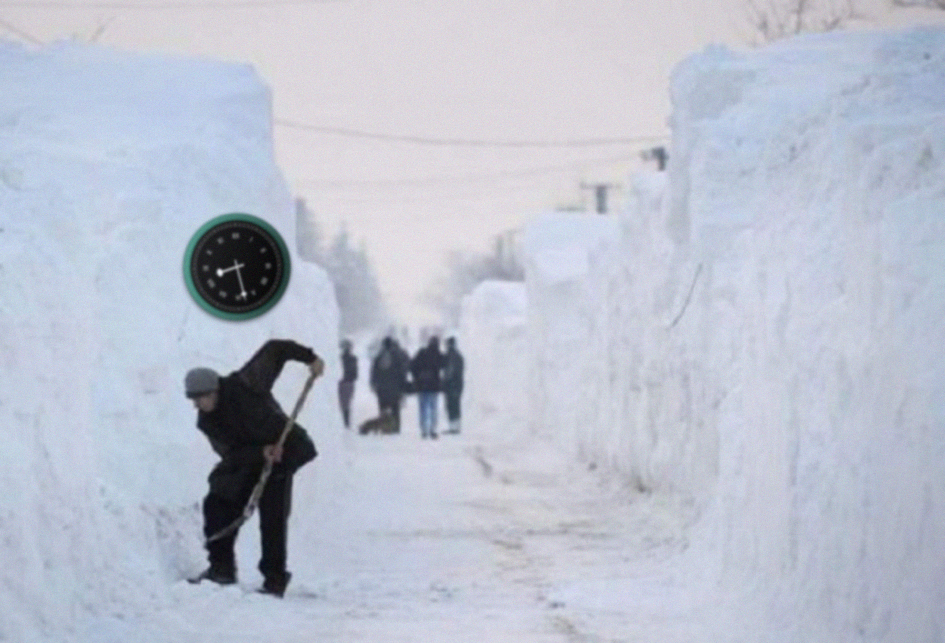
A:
**8:28**
